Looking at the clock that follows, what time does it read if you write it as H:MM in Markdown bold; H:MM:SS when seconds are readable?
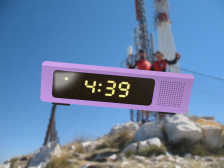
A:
**4:39**
